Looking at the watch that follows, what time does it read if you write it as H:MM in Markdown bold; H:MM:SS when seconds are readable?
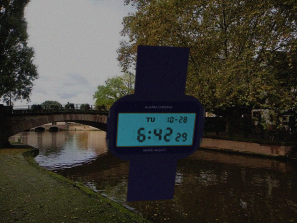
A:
**6:42:29**
